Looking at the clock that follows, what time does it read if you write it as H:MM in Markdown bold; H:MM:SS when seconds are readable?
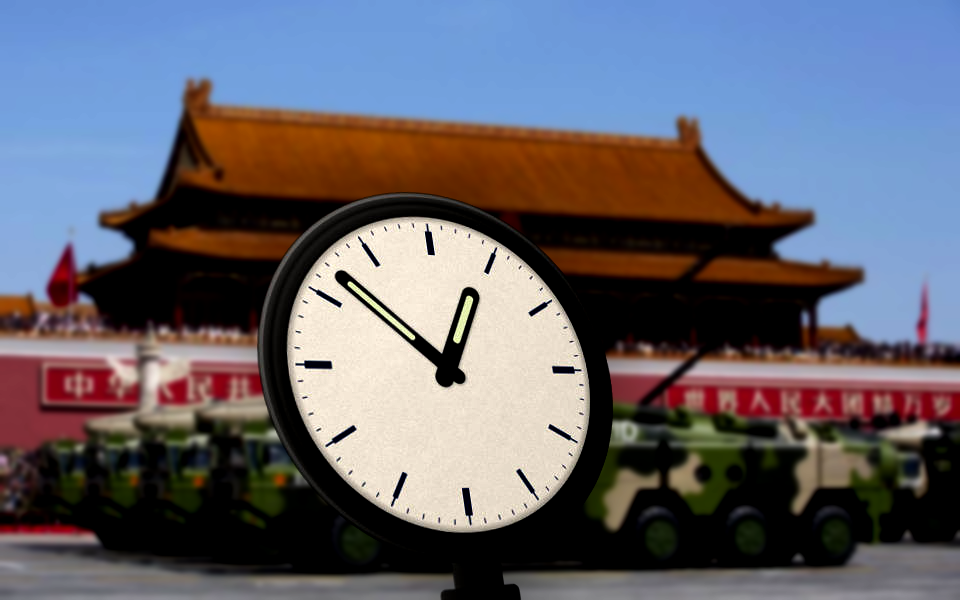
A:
**12:52**
